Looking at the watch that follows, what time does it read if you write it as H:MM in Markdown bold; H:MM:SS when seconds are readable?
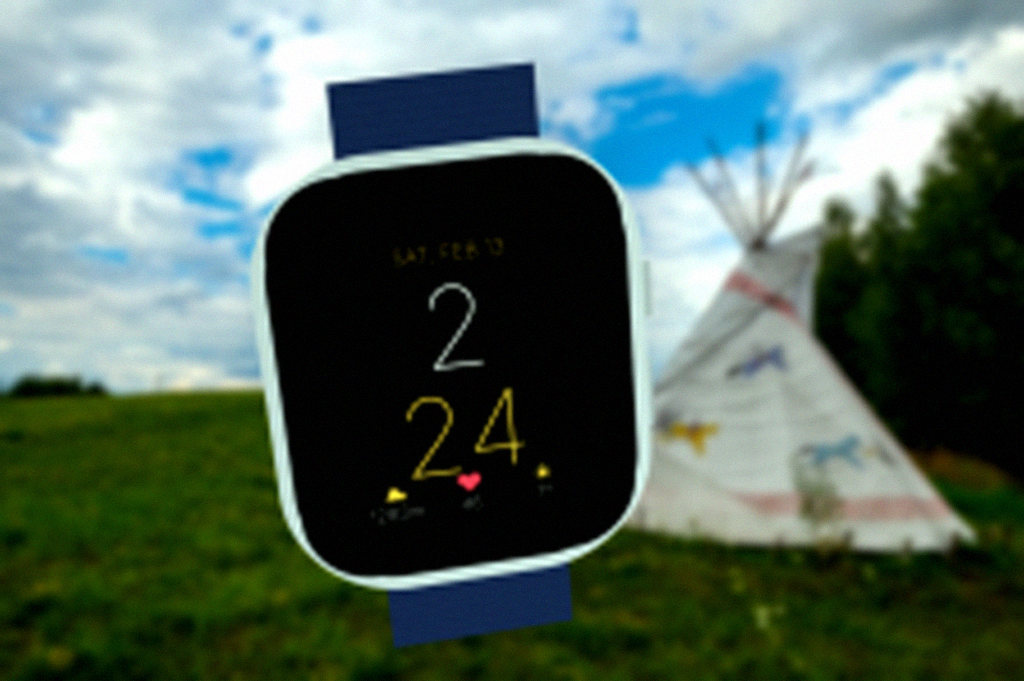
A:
**2:24**
